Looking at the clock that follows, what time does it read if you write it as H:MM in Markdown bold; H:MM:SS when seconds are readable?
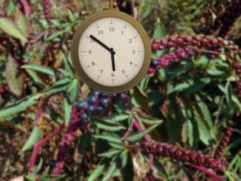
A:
**5:51**
